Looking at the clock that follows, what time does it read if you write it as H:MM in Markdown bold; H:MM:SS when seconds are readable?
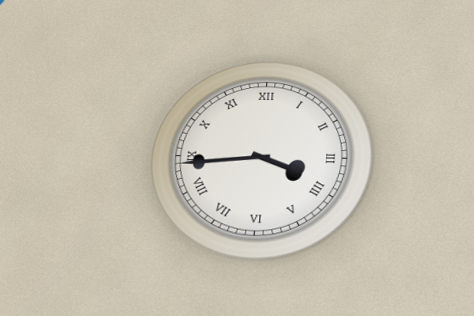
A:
**3:44**
